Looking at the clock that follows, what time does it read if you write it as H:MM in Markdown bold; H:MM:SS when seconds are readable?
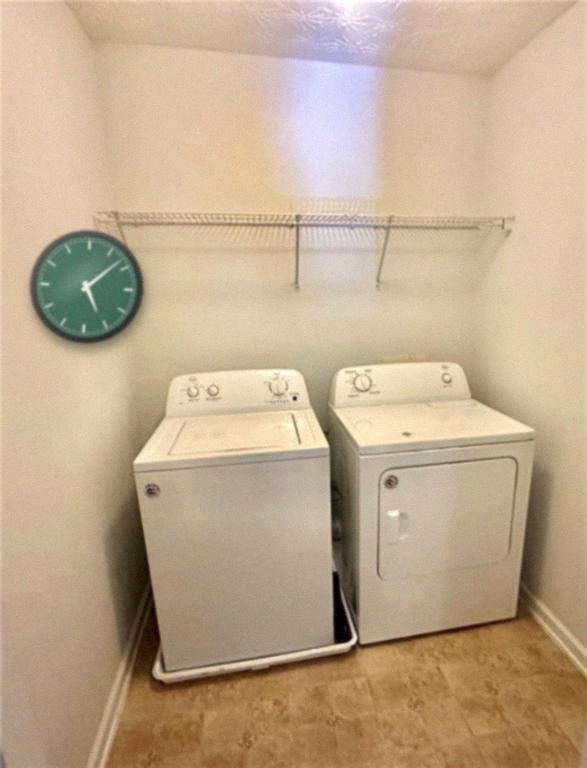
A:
**5:08**
